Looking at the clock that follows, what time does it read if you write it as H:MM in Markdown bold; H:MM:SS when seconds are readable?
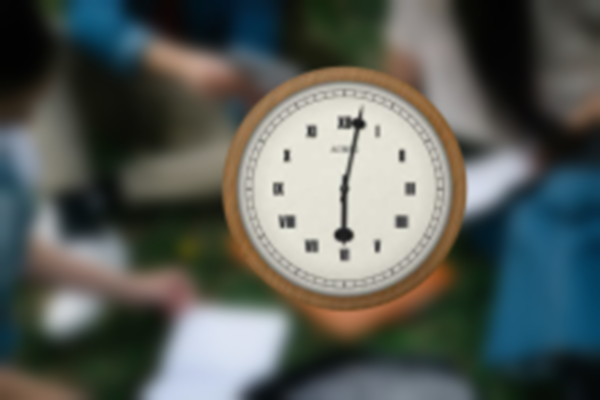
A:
**6:02**
